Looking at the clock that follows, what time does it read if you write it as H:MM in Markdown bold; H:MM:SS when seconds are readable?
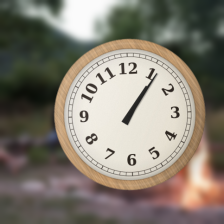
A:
**1:06**
